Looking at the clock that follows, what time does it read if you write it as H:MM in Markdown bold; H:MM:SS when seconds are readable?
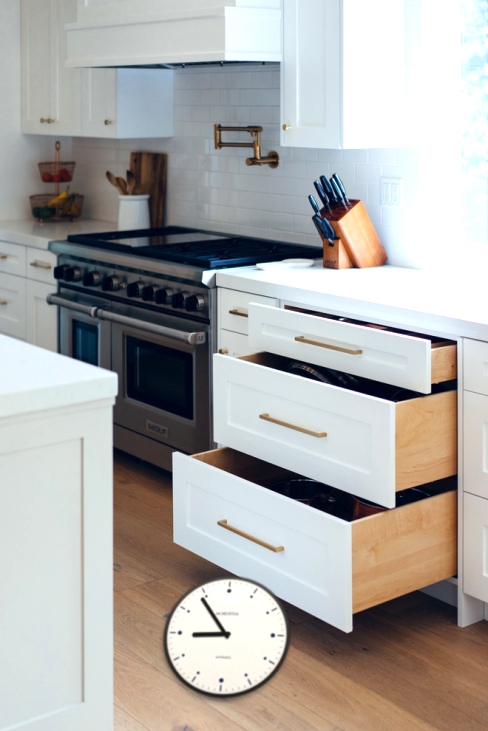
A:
**8:54**
